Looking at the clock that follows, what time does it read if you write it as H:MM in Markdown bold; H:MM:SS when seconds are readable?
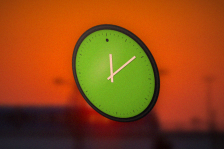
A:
**12:09**
